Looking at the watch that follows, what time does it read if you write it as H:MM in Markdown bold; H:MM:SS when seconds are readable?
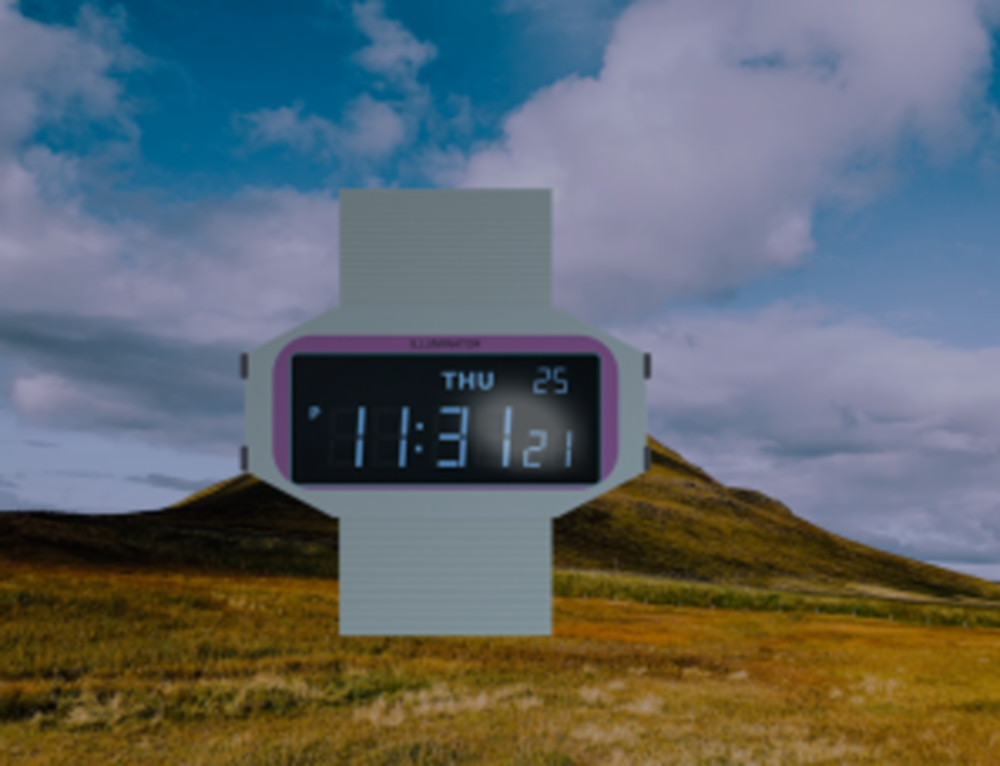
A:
**11:31:21**
